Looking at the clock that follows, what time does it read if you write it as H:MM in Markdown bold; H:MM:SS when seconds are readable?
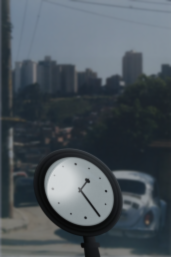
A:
**1:25**
